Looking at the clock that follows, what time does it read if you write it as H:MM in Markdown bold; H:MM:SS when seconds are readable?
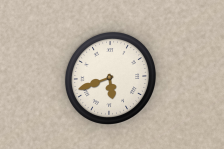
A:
**5:42**
